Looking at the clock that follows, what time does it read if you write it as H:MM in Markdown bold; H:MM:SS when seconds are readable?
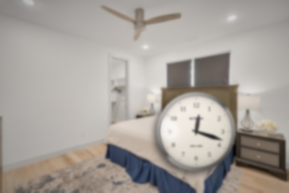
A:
**12:18**
